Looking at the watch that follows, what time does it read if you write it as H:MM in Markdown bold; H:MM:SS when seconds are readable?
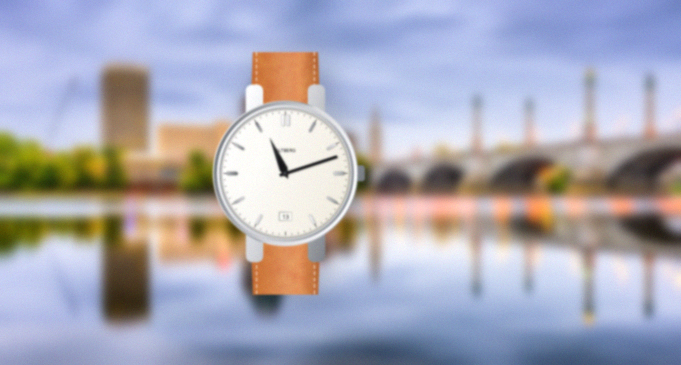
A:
**11:12**
